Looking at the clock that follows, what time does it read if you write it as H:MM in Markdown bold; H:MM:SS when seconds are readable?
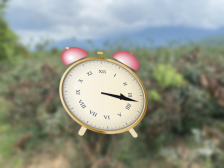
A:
**3:17**
